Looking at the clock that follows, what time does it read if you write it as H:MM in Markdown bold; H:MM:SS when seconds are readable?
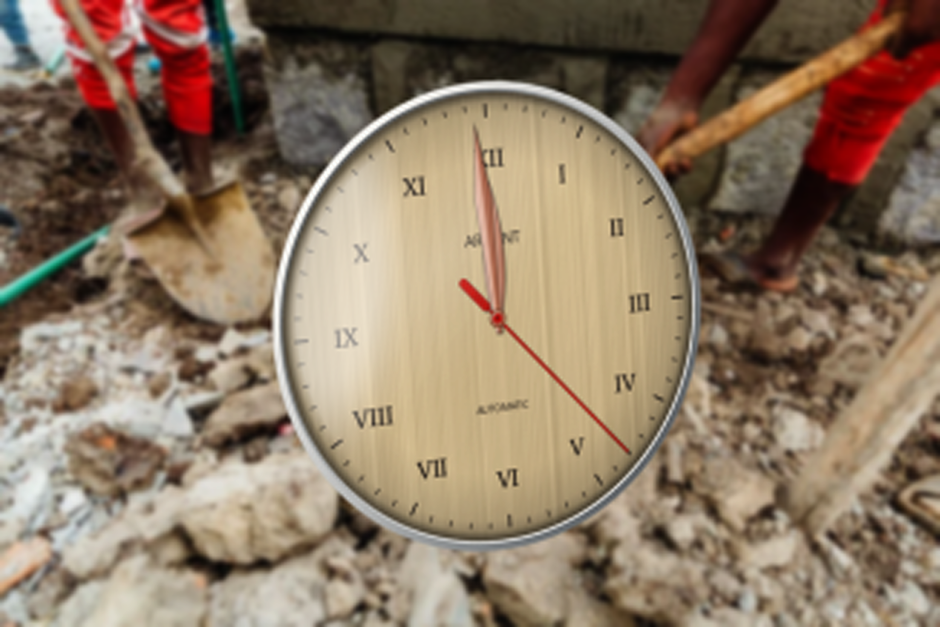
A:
**11:59:23**
